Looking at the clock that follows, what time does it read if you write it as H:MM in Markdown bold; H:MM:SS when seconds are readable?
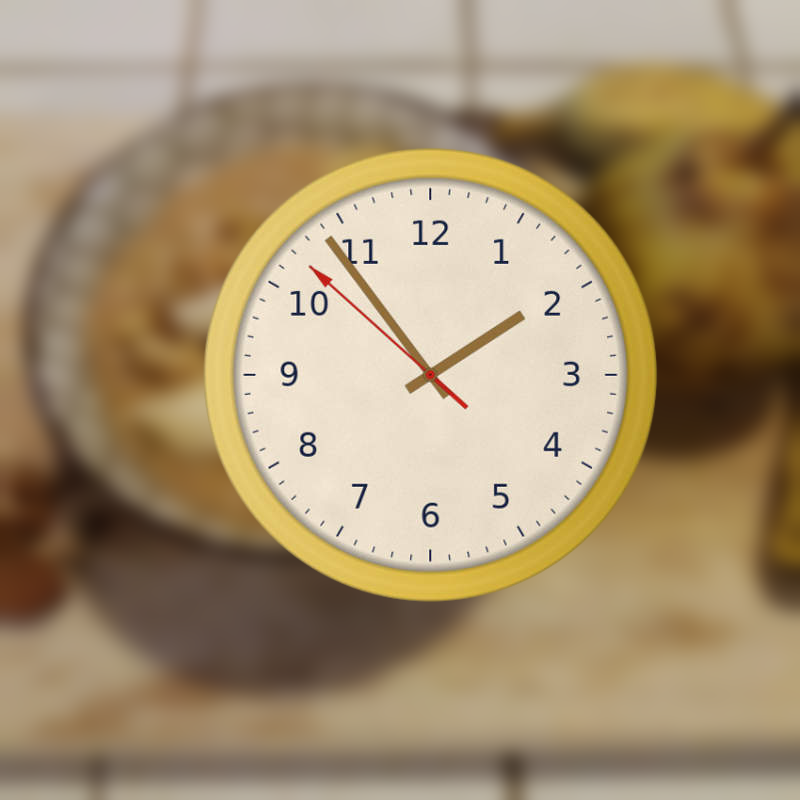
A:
**1:53:52**
